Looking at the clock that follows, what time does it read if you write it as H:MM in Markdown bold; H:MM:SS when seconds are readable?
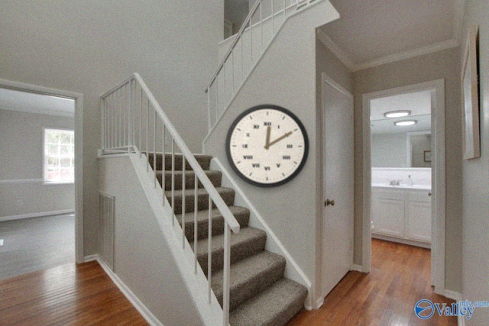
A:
**12:10**
